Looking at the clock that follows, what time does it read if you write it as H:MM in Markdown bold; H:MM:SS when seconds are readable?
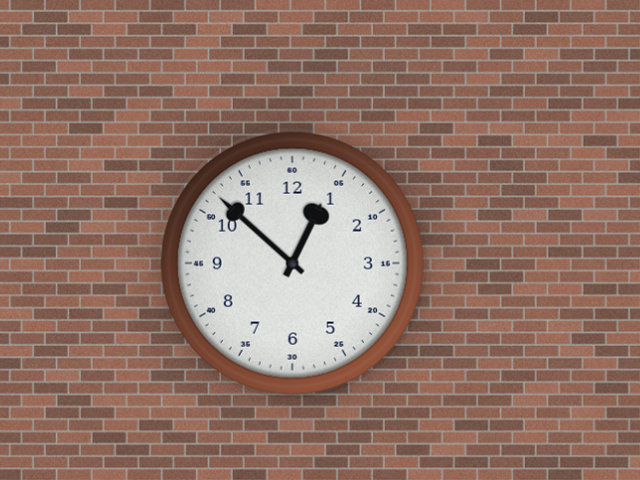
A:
**12:52**
